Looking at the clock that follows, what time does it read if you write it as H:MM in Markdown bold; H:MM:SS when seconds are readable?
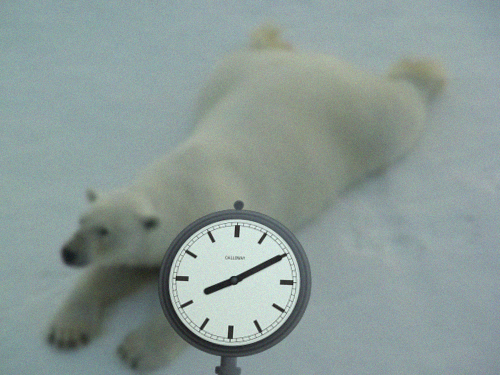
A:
**8:10**
